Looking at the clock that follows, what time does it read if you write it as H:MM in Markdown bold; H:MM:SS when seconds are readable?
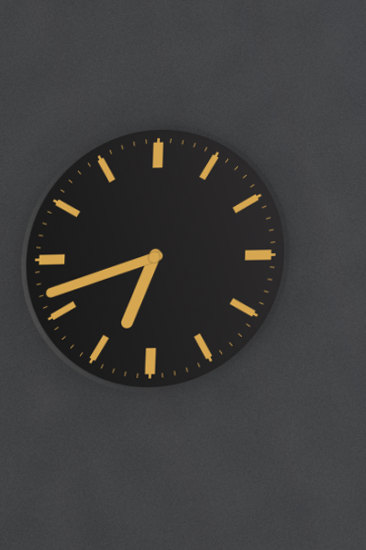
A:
**6:42**
